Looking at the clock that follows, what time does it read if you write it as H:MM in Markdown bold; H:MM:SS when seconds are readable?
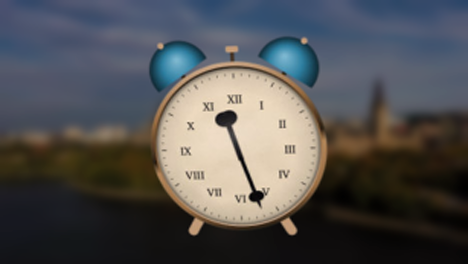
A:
**11:27**
